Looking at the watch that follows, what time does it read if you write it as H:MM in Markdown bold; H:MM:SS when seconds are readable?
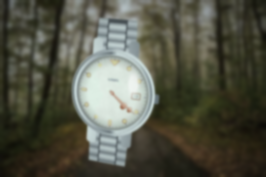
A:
**4:21**
